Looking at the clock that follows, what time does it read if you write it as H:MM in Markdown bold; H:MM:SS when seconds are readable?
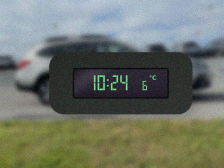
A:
**10:24**
